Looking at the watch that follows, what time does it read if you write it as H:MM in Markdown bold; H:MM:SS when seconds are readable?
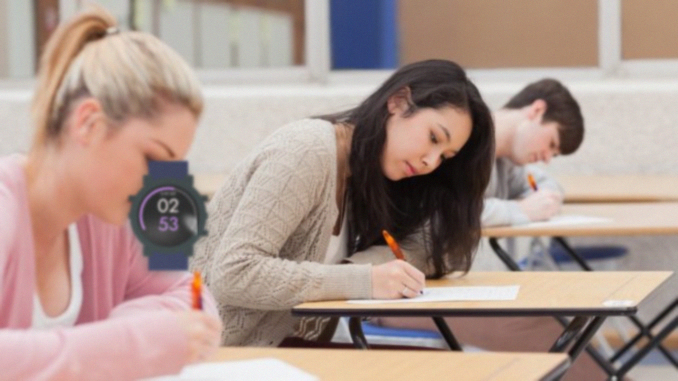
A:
**2:53**
